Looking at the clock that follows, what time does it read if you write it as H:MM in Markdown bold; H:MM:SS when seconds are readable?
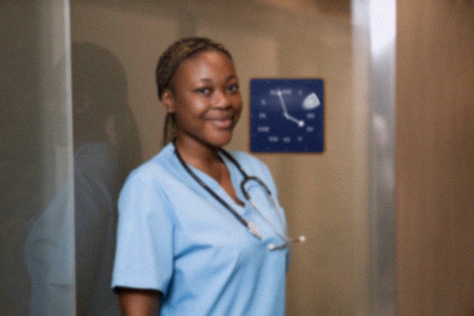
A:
**3:57**
